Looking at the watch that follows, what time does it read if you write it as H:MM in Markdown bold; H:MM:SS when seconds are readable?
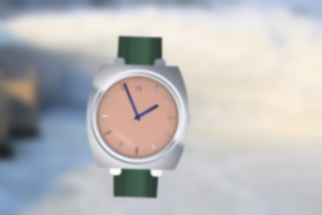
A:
**1:56**
